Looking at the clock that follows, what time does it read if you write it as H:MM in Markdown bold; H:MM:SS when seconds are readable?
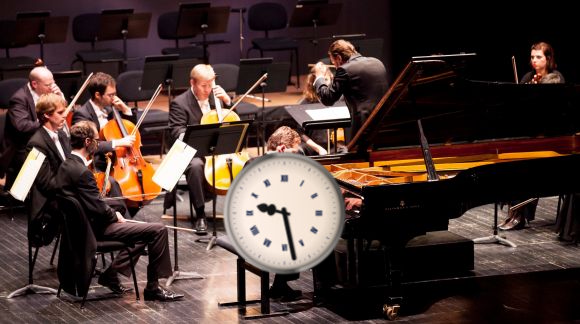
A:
**9:28**
